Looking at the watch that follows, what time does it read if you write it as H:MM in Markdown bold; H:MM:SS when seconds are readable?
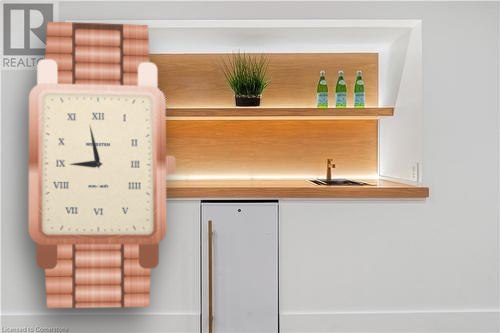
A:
**8:58**
